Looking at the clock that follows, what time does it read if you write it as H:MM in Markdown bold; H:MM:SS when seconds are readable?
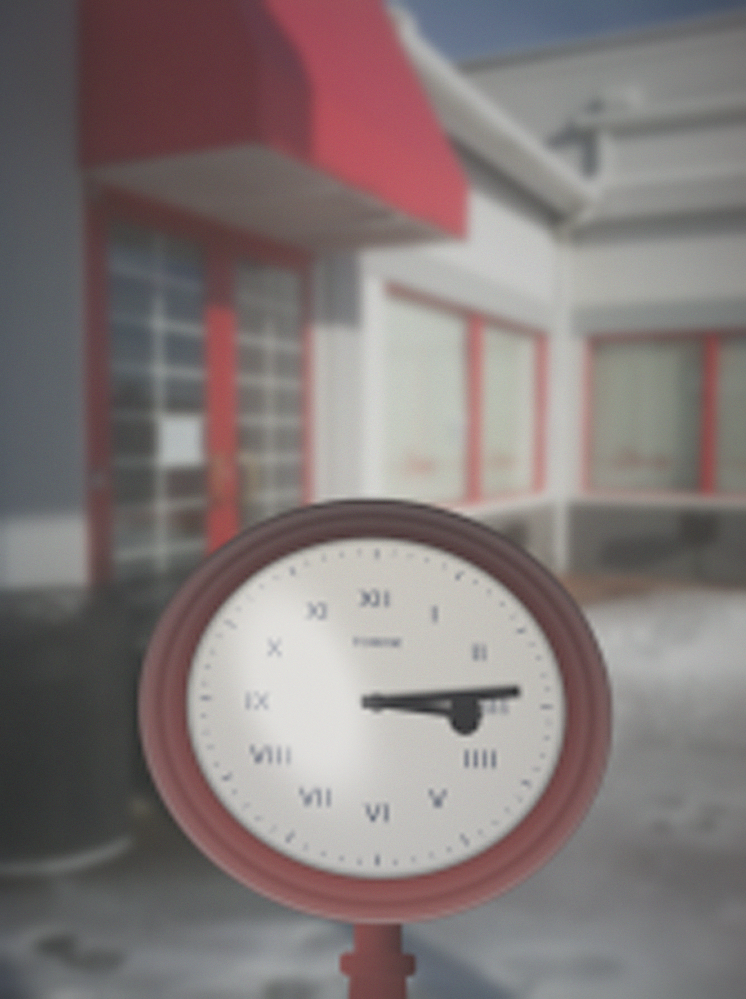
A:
**3:14**
